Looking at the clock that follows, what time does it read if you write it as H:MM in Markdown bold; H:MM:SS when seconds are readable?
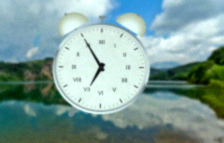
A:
**6:55**
